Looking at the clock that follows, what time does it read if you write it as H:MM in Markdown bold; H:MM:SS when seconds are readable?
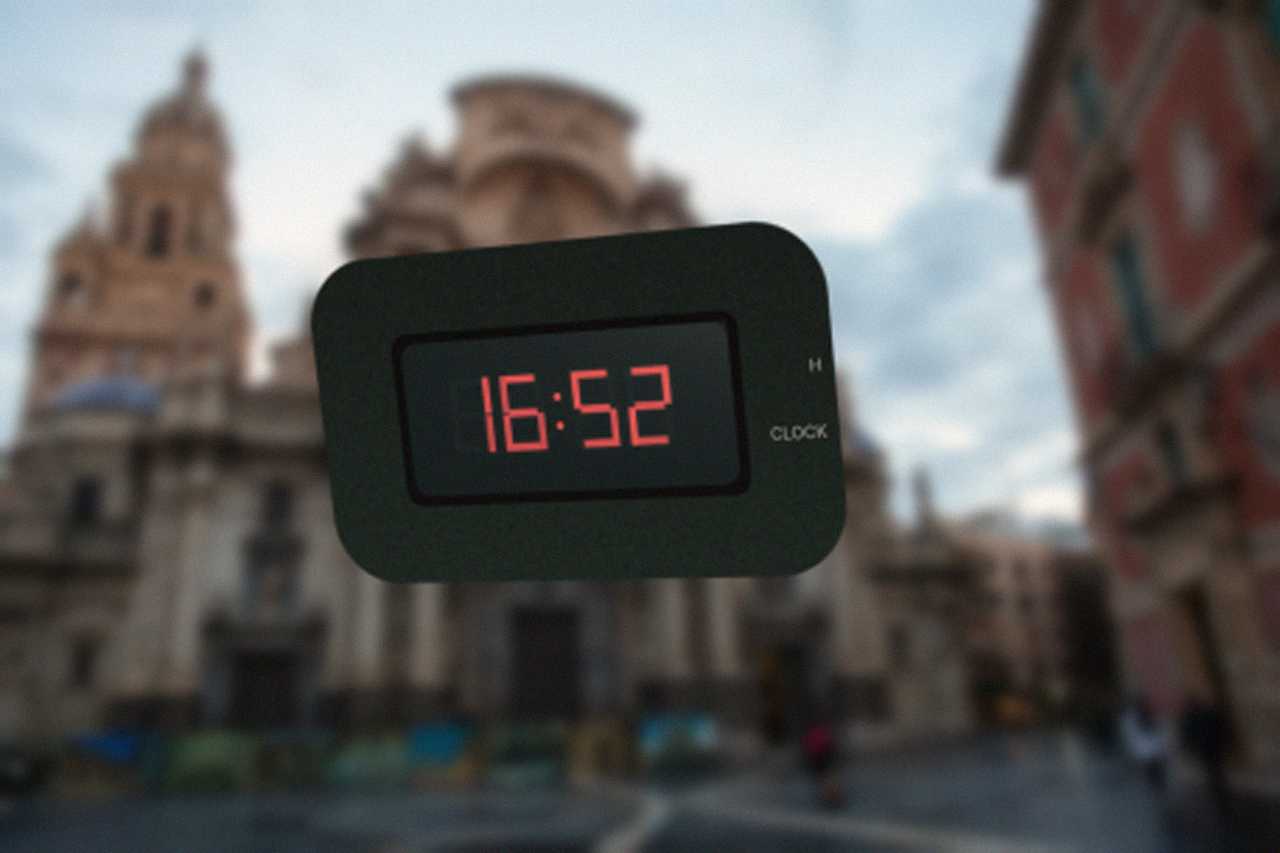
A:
**16:52**
